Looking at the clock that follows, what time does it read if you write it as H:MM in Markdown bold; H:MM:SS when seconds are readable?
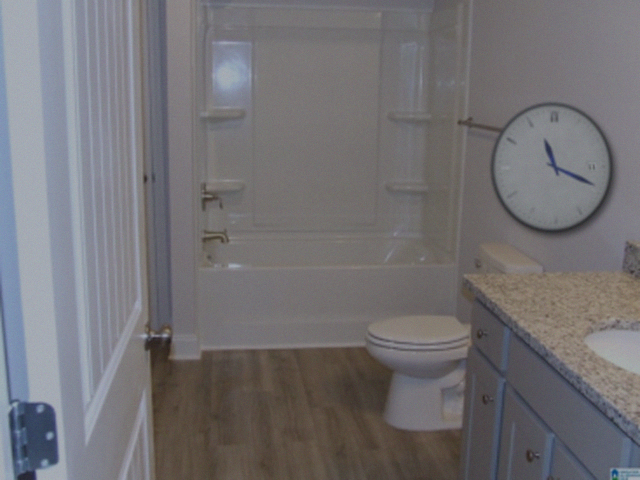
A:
**11:19**
